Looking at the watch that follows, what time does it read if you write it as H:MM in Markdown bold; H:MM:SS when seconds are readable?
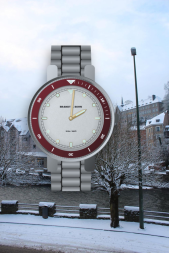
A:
**2:01**
